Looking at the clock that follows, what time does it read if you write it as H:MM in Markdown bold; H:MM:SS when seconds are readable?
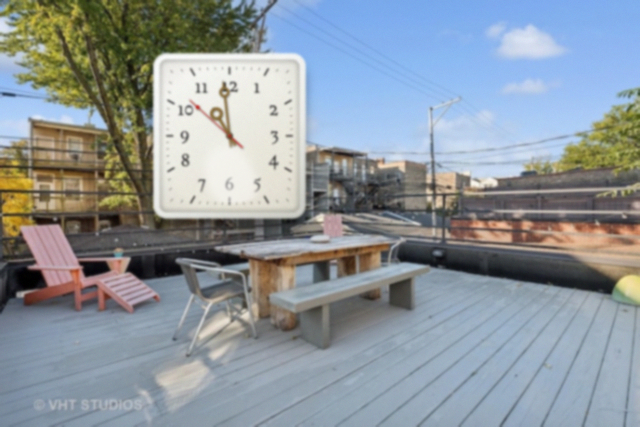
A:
**10:58:52**
